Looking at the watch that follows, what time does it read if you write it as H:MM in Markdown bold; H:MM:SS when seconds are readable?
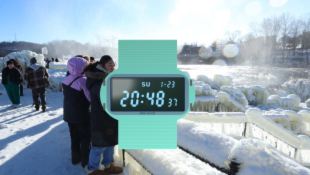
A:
**20:48**
